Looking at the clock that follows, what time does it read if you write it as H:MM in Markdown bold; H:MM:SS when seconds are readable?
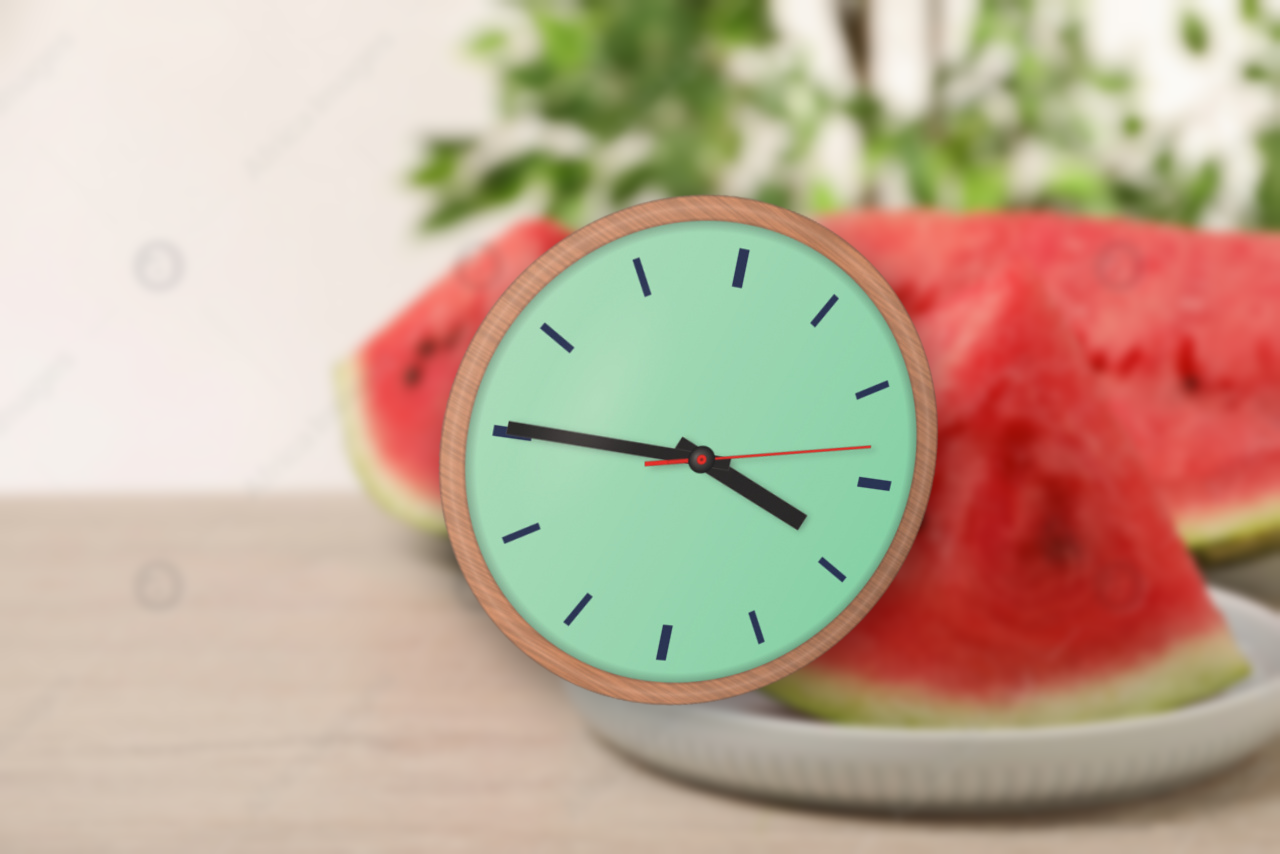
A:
**3:45:13**
